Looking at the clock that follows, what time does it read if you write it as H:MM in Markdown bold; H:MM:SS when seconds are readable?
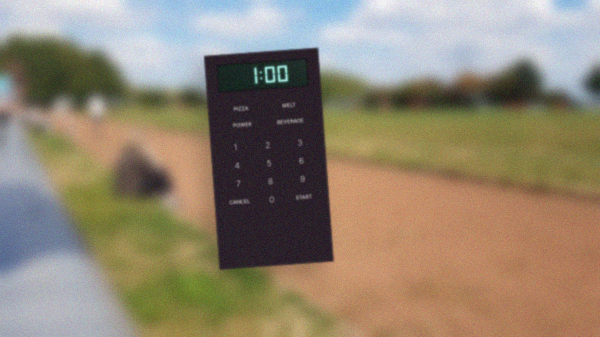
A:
**1:00**
